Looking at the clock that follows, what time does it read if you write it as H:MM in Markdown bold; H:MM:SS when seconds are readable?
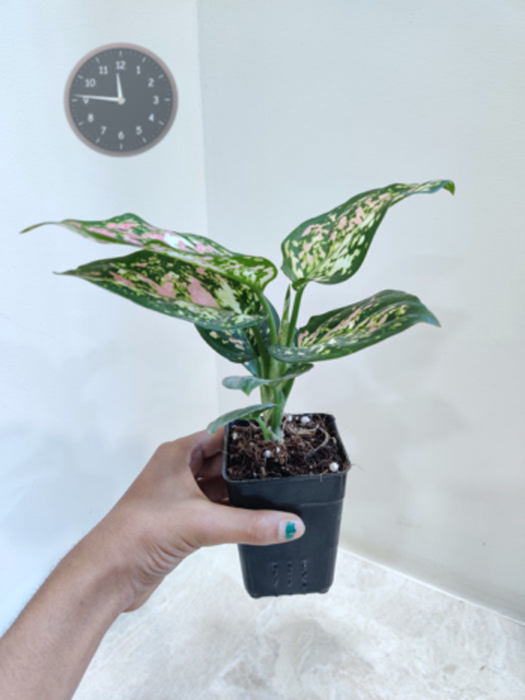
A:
**11:46**
